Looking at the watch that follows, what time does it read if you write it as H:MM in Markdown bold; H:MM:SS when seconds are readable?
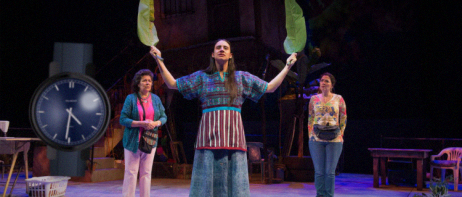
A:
**4:31**
